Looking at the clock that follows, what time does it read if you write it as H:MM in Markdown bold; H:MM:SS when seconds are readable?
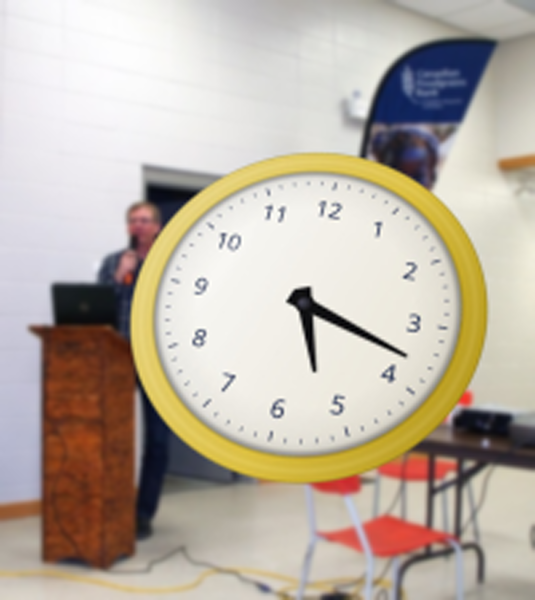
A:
**5:18**
